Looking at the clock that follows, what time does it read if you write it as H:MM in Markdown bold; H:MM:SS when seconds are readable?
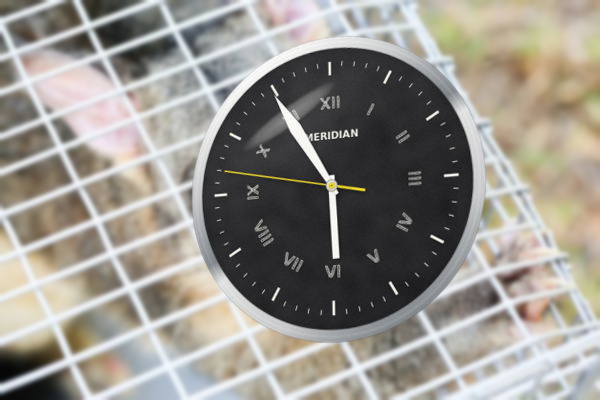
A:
**5:54:47**
